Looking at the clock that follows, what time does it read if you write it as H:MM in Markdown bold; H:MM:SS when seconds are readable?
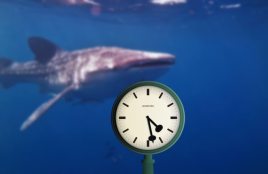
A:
**4:28**
